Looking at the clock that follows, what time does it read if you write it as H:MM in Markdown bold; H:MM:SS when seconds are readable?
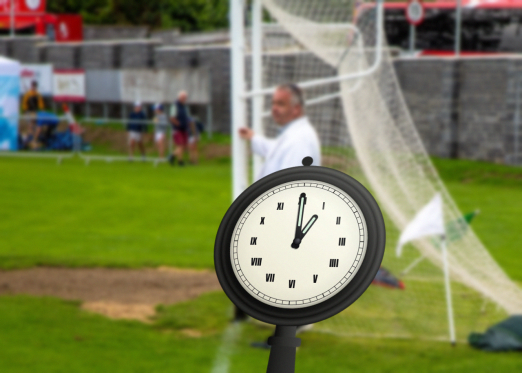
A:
**1:00**
